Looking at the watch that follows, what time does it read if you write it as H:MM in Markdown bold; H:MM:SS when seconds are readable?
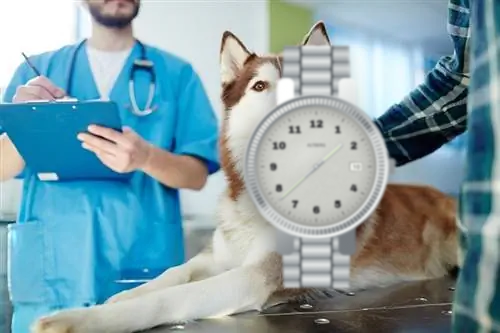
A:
**1:38**
